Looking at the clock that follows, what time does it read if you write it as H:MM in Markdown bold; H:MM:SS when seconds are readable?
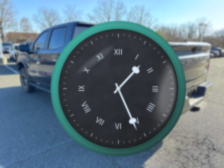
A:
**1:26**
